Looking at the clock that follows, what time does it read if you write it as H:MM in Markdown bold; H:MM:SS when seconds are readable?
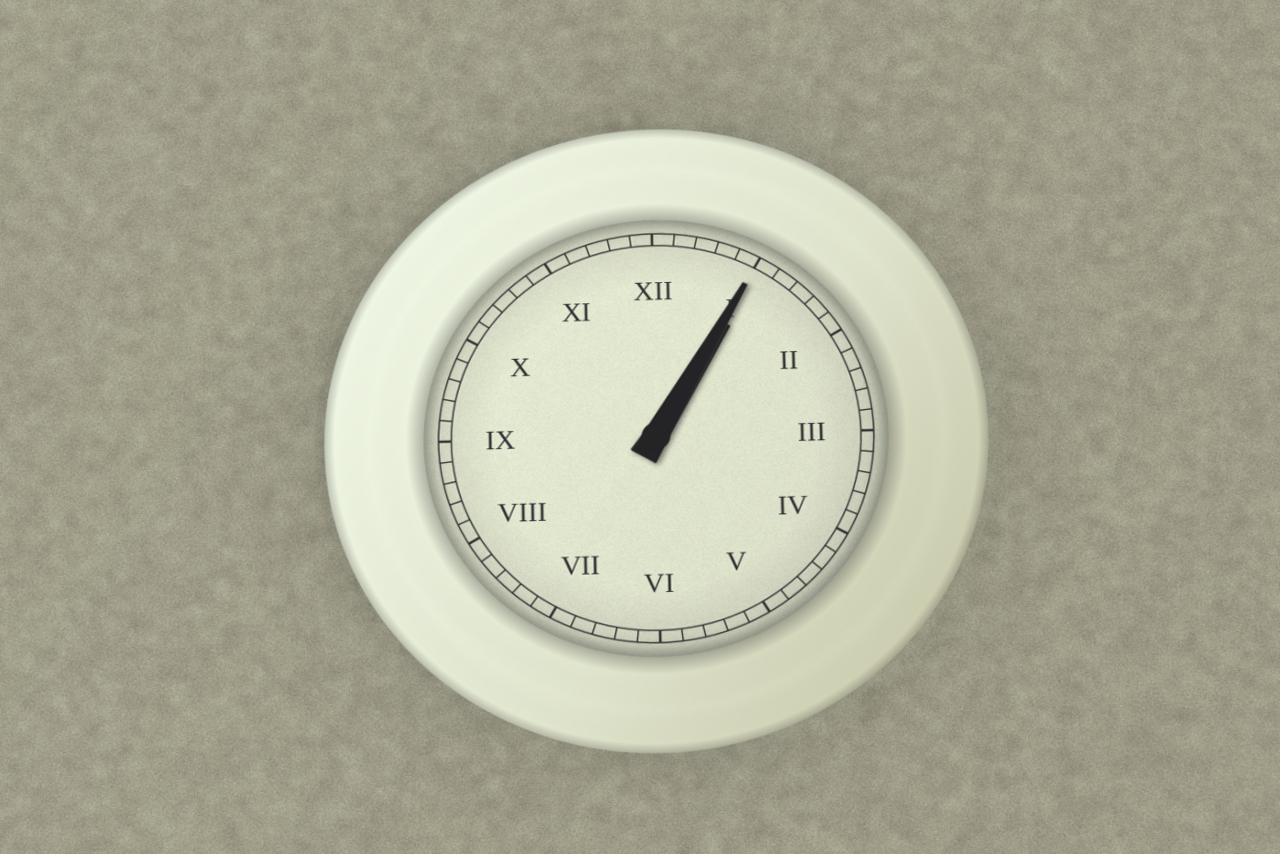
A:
**1:05**
